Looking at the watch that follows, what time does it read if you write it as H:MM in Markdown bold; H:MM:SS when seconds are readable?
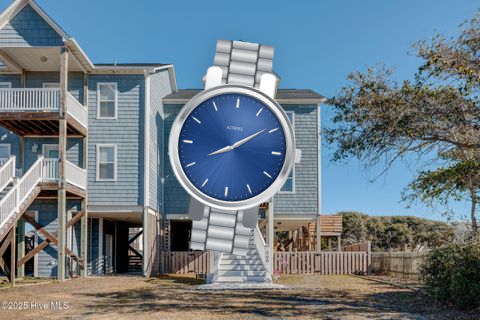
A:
**8:09**
